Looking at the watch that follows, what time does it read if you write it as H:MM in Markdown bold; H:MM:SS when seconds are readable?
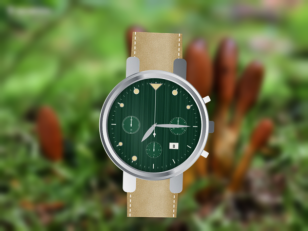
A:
**7:15**
